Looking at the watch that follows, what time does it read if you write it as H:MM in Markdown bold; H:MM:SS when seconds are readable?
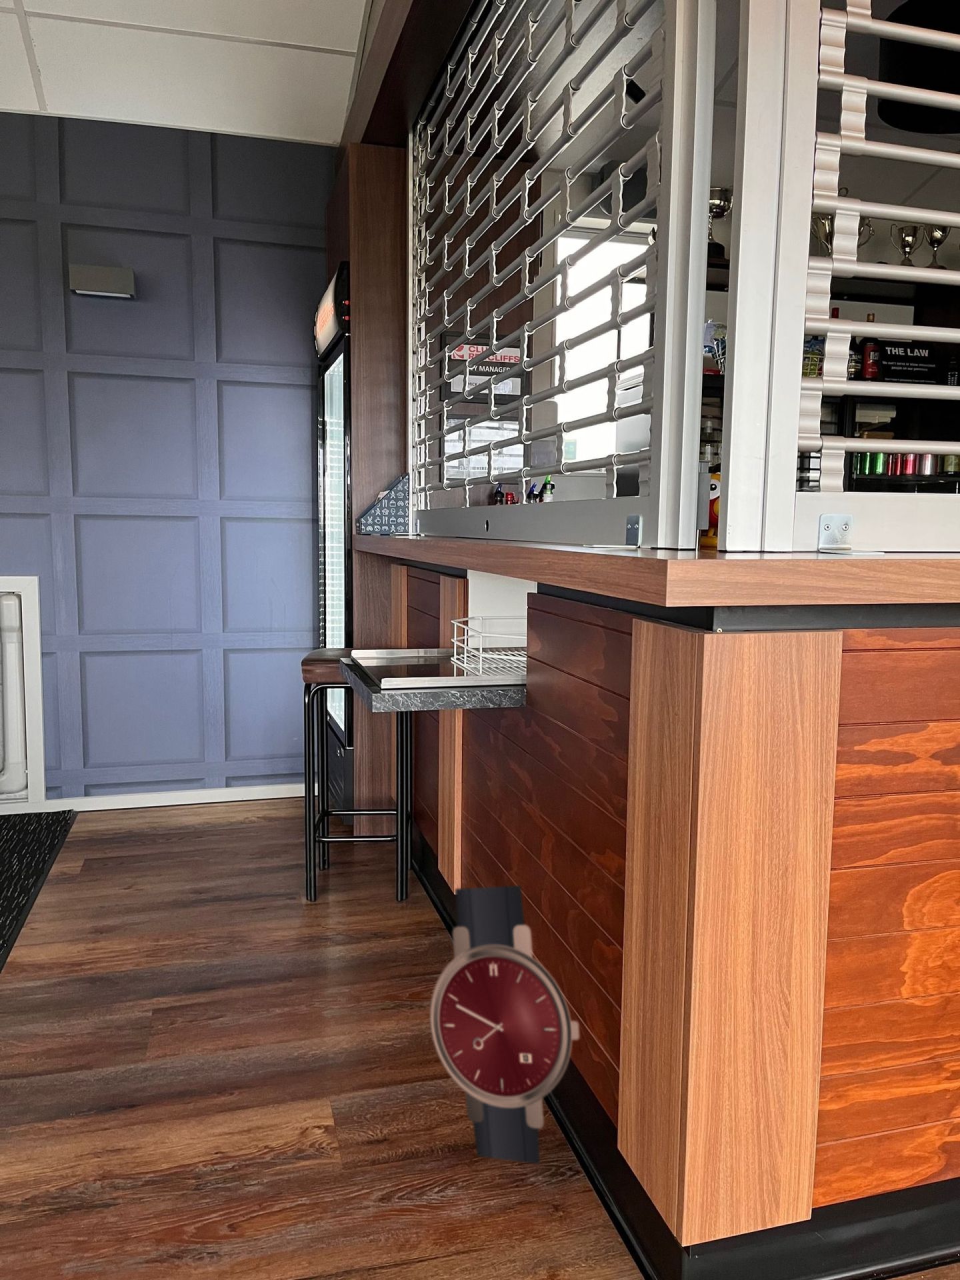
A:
**7:49**
